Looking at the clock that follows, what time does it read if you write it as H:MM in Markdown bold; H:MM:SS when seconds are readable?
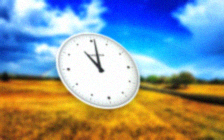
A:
**11:01**
